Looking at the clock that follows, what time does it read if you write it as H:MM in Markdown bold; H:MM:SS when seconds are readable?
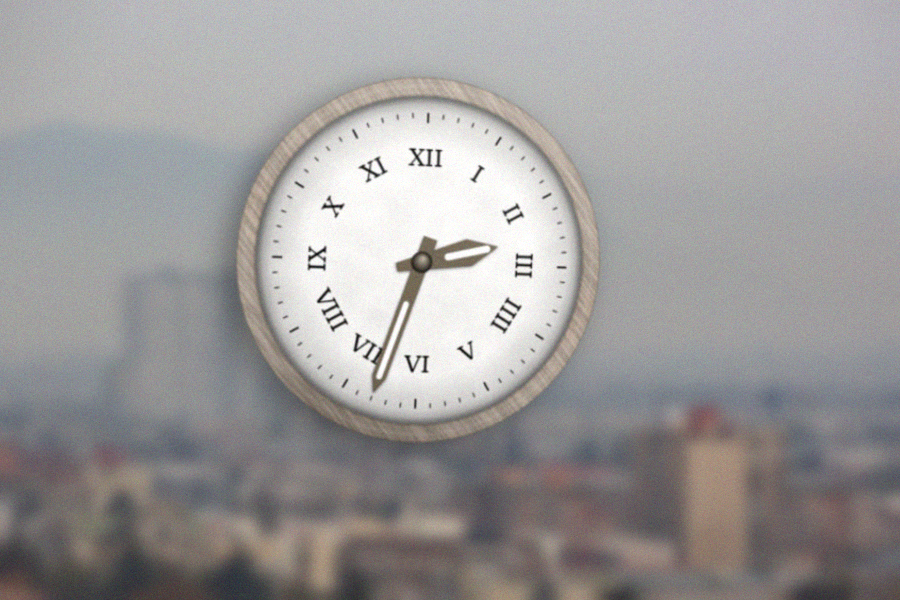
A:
**2:33**
